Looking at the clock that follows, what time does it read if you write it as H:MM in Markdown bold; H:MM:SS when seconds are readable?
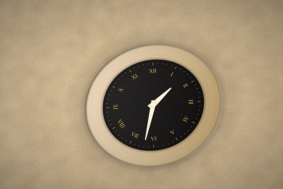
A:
**1:32**
